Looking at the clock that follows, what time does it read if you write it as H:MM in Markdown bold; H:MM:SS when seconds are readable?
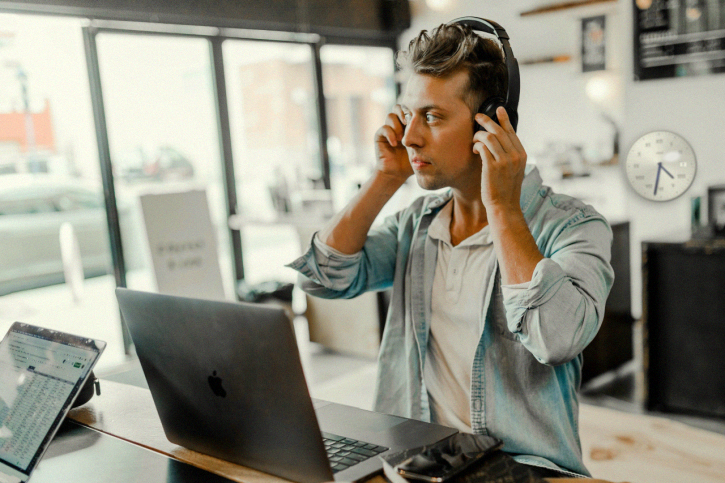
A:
**4:32**
